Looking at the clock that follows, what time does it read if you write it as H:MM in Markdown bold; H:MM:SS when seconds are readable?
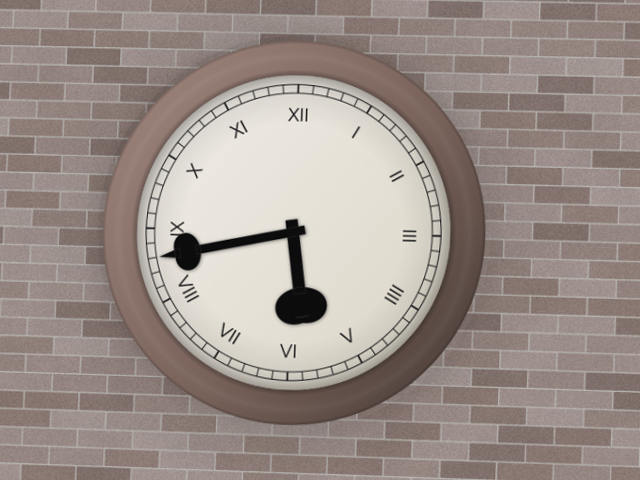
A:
**5:43**
